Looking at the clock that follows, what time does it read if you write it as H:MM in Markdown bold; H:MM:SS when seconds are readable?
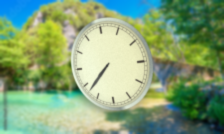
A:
**7:38**
